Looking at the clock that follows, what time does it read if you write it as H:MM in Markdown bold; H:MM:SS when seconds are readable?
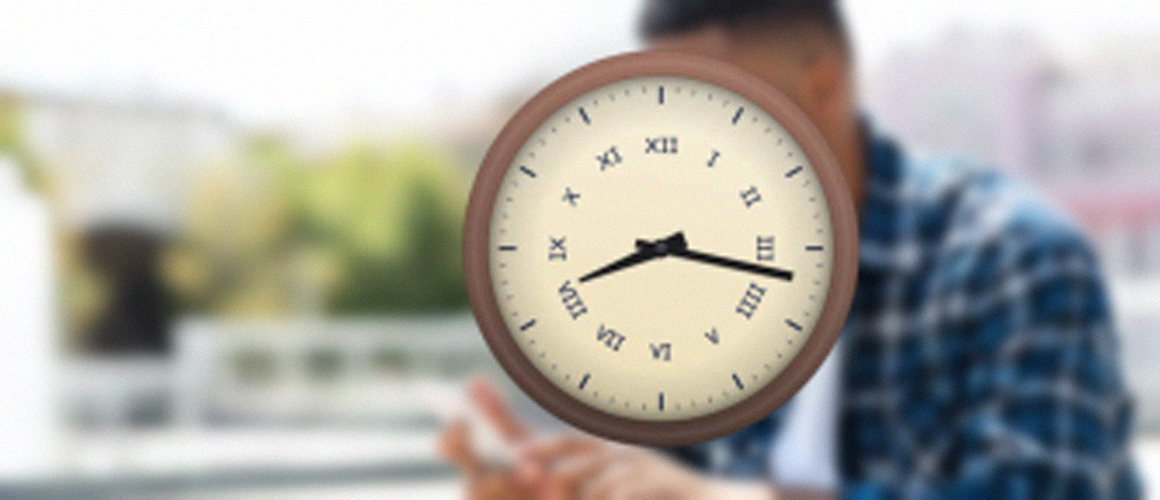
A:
**8:17**
